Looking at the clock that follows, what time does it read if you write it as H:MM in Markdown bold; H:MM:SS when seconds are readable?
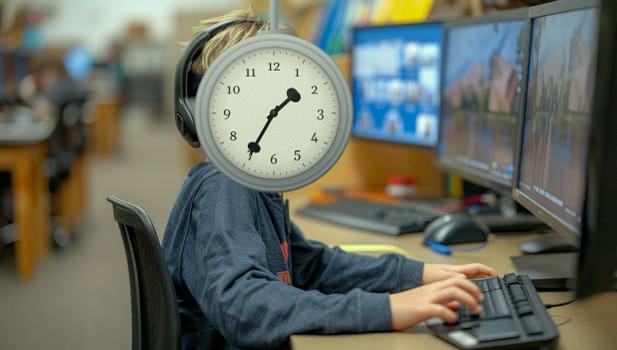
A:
**1:35**
